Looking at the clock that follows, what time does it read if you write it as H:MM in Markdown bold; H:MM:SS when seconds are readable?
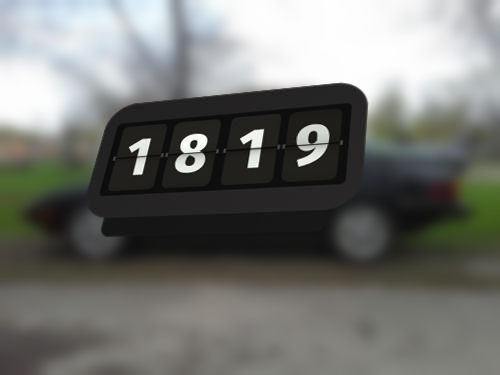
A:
**18:19**
